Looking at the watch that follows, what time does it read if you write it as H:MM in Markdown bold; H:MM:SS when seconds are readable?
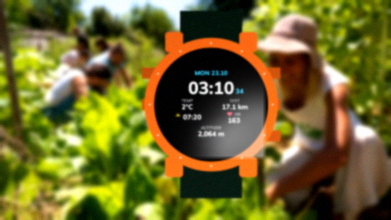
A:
**3:10**
